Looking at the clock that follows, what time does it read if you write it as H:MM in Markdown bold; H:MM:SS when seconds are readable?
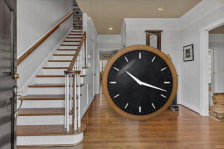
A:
**10:18**
